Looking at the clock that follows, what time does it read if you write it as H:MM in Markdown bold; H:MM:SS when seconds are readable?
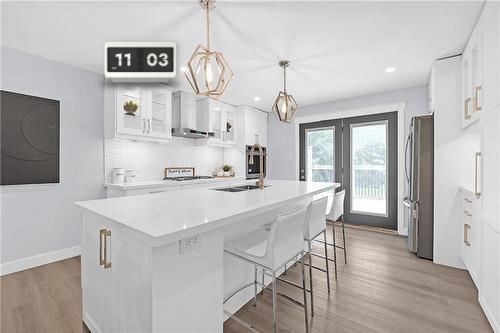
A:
**11:03**
